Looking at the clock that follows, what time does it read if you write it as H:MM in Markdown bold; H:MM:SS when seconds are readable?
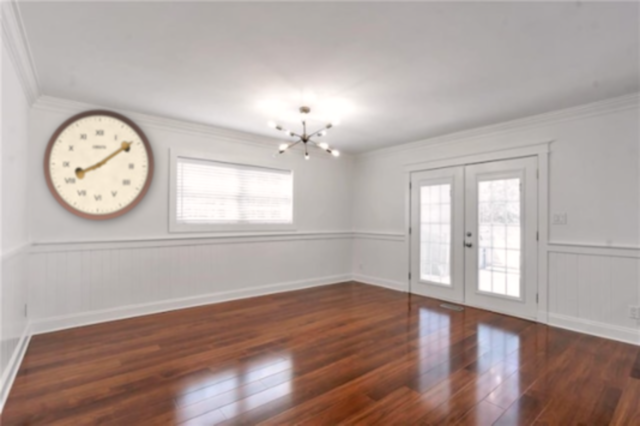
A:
**8:09**
